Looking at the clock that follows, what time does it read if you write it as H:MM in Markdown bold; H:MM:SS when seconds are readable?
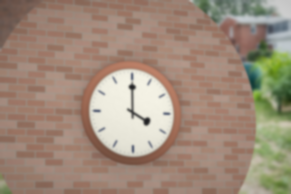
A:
**4:00**
